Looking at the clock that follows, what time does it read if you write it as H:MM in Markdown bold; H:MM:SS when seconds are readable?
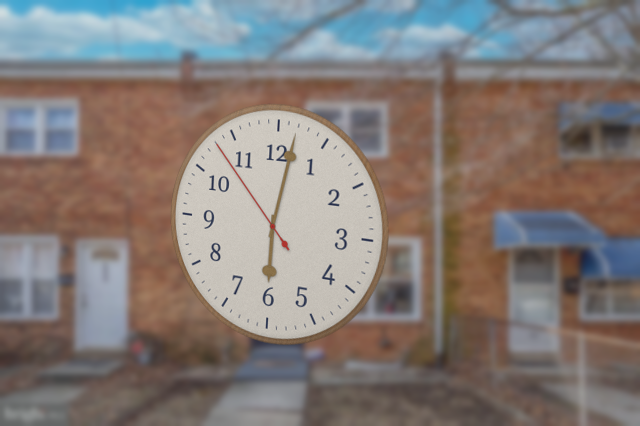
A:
**6:01:53**
